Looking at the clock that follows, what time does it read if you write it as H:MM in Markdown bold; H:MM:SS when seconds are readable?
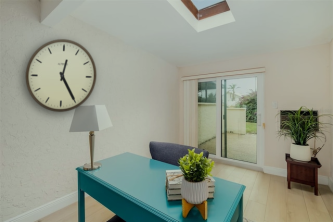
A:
**12:25**
